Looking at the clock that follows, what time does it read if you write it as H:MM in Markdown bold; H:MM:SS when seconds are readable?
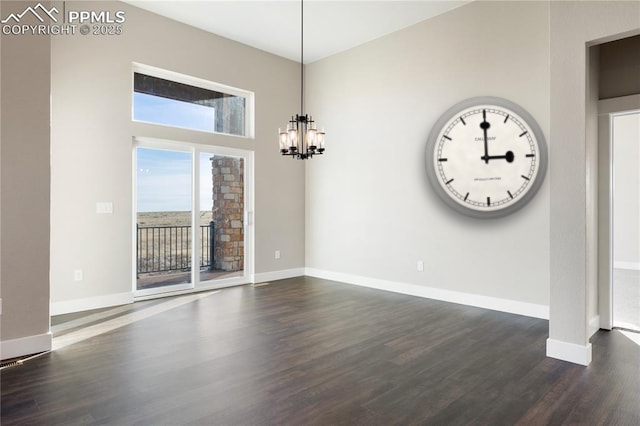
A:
**3:00**
